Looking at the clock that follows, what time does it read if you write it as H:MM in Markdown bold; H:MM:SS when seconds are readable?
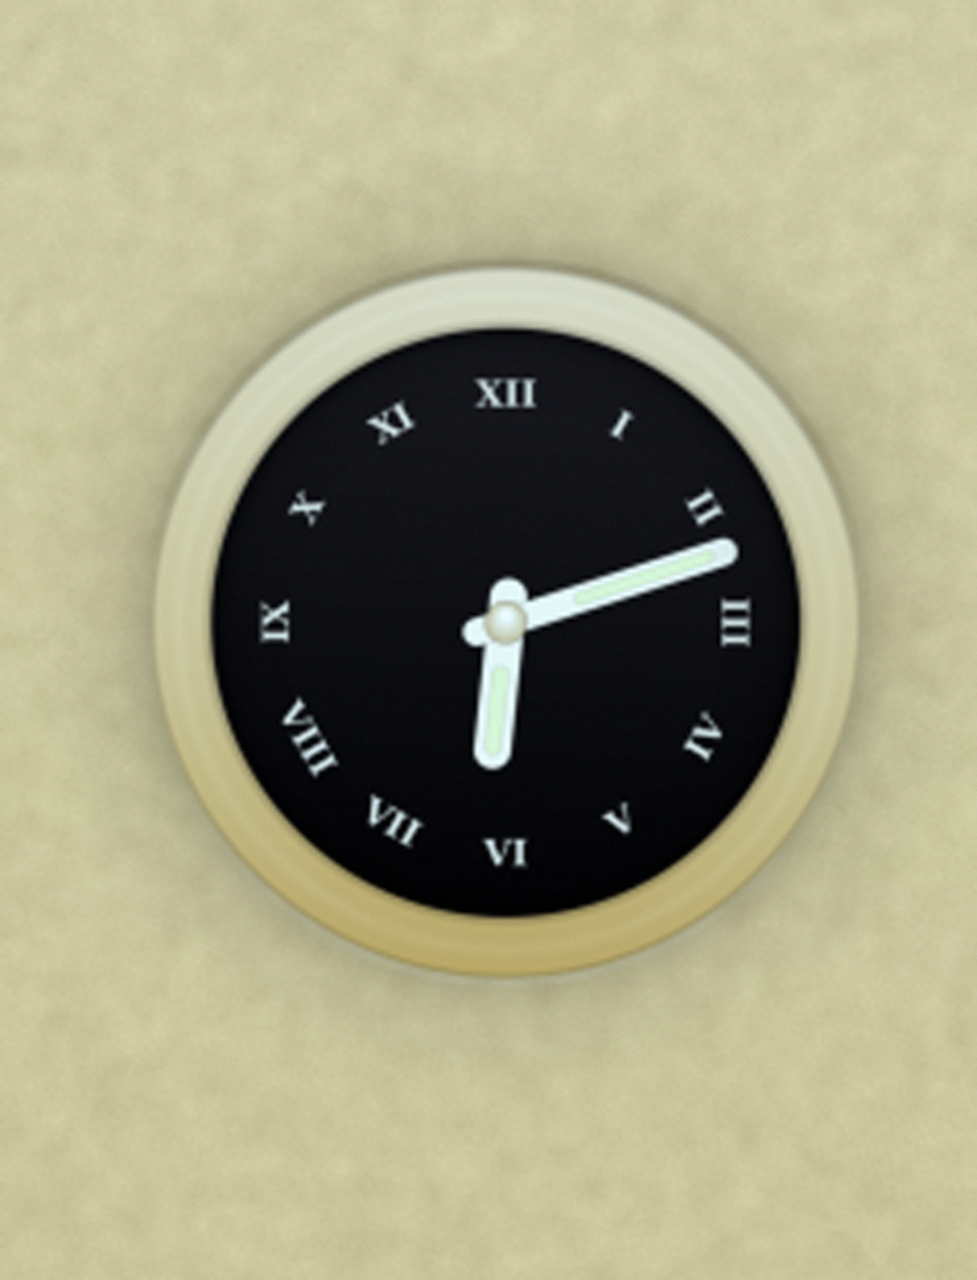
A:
**6:12**
